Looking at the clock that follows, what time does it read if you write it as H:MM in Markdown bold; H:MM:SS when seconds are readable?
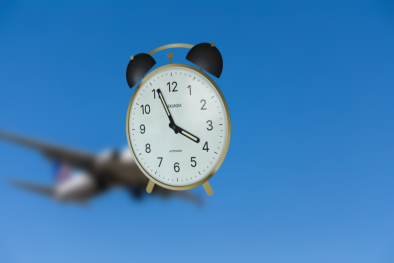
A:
**3:56**
